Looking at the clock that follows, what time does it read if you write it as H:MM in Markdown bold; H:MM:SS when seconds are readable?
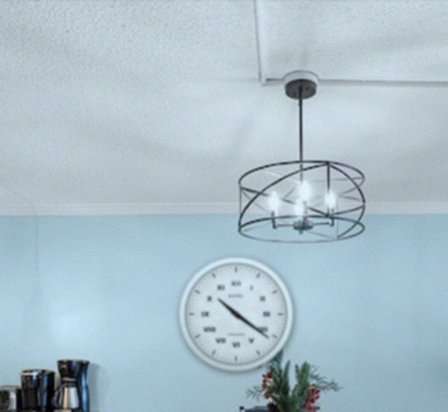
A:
**10:21**
